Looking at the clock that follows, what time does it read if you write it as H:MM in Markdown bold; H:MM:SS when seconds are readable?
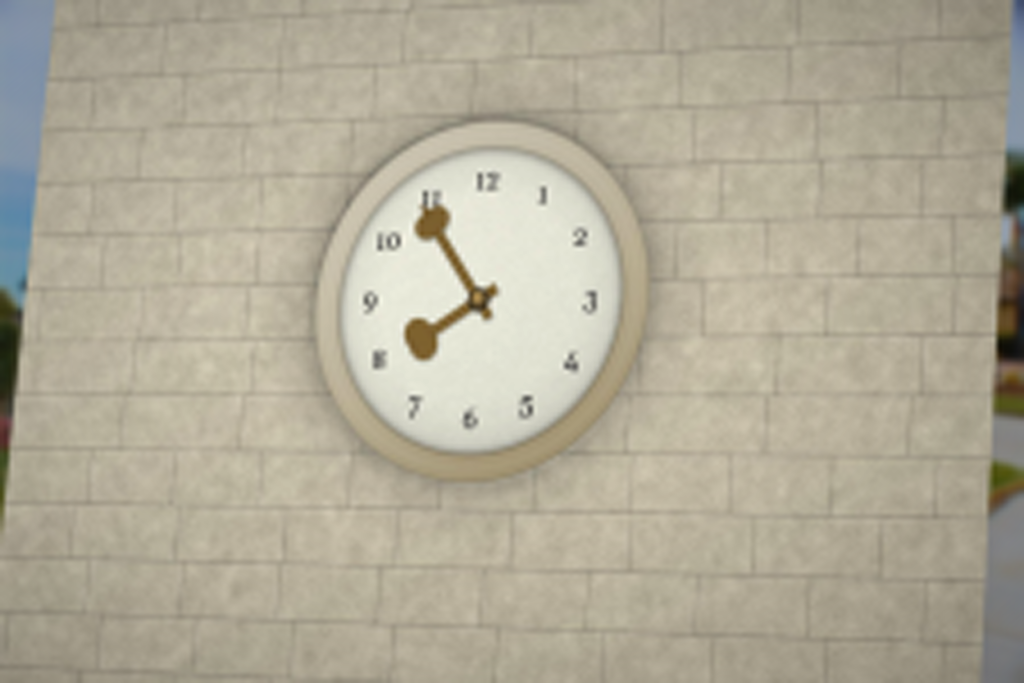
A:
**7:54**
